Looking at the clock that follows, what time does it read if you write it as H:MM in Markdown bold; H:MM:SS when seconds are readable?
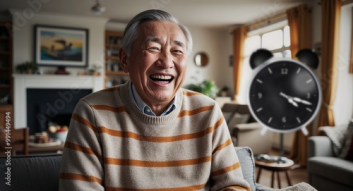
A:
**4:18**
